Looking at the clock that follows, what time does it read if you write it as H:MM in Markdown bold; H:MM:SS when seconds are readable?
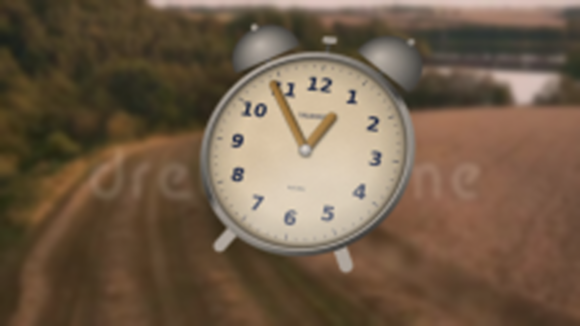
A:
**12:54**
